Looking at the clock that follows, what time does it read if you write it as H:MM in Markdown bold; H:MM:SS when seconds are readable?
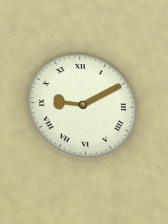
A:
**9:10**
